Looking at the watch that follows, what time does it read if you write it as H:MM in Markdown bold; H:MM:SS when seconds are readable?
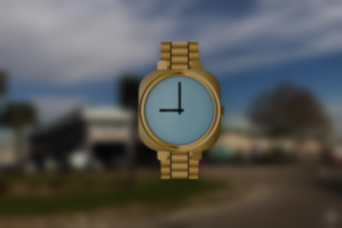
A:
**9:00**
